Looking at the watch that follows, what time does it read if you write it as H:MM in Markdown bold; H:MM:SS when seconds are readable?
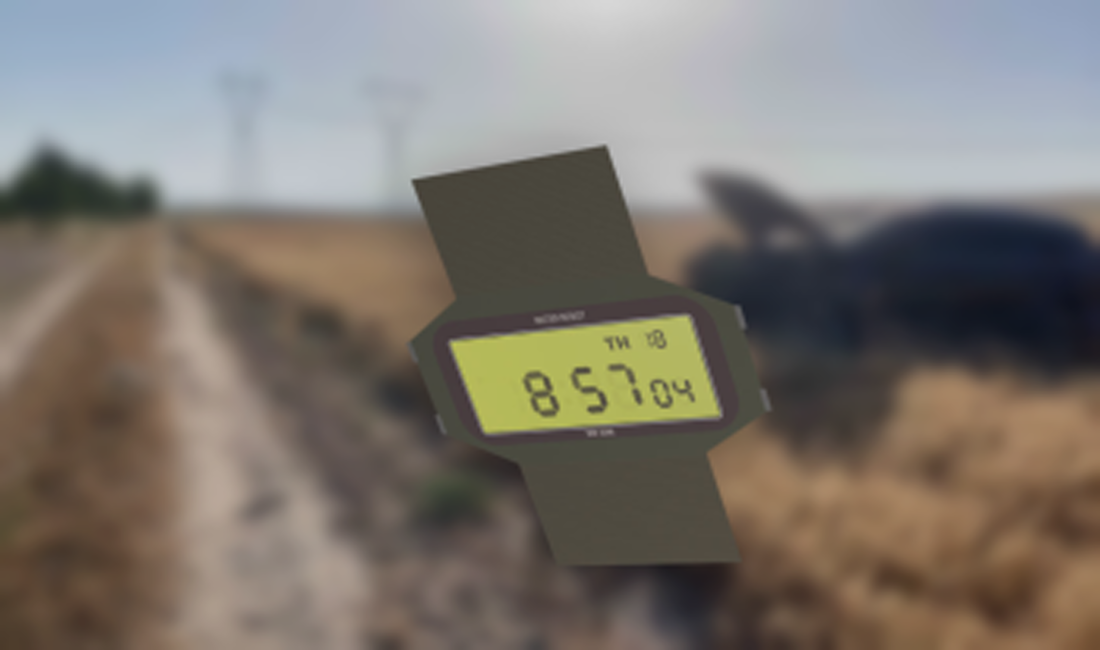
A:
**8:57:04**
